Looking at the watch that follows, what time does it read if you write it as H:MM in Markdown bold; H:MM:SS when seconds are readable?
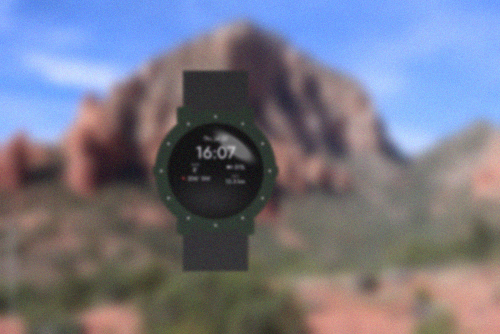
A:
**16:07**
